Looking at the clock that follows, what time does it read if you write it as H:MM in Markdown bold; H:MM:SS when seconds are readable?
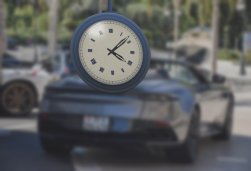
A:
**4:08**
